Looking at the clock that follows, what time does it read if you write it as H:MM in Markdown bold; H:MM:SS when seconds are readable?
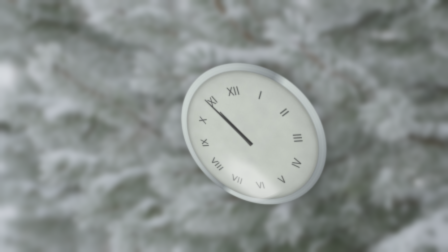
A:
**10:54**
